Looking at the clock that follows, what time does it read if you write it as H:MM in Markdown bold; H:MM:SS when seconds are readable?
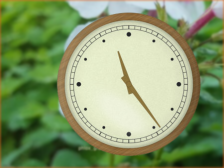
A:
**11:24**
